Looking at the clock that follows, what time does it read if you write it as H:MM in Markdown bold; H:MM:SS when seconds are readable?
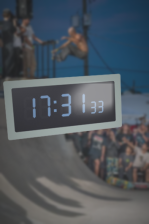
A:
**17:31:33**
